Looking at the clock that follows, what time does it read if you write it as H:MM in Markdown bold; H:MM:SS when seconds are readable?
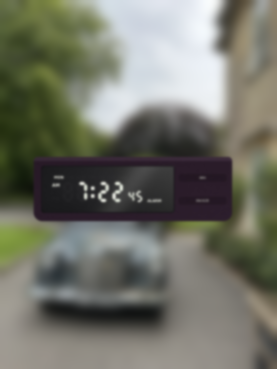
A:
**7:22:45**
